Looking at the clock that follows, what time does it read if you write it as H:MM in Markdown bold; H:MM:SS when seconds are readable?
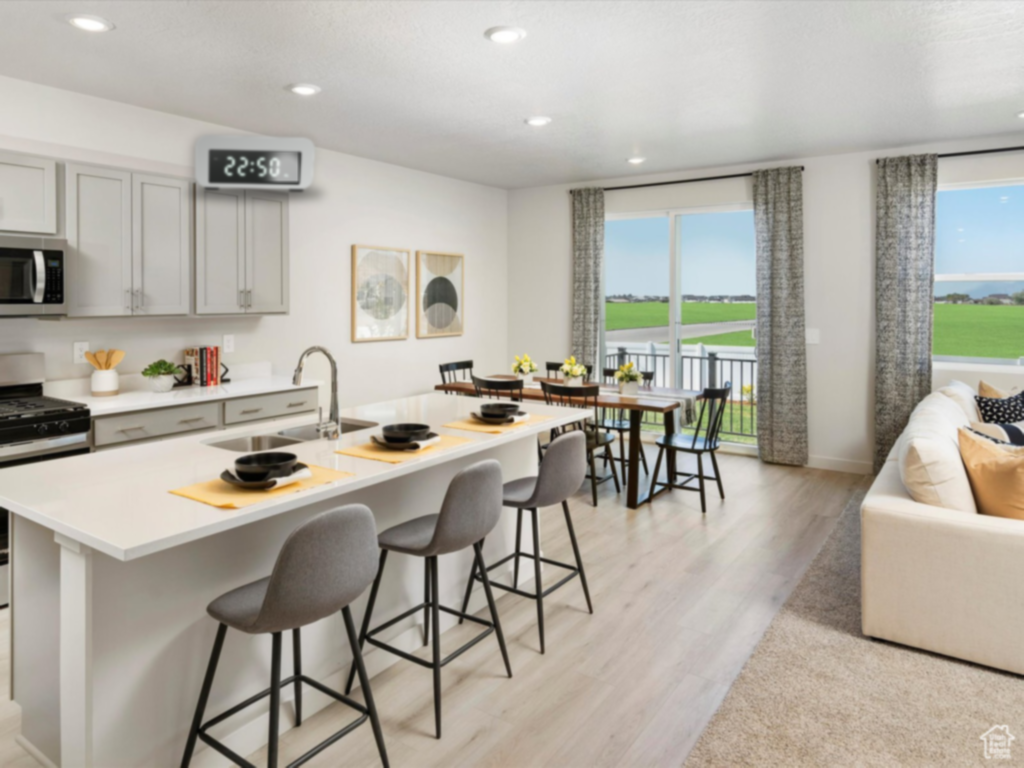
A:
**22:50**
